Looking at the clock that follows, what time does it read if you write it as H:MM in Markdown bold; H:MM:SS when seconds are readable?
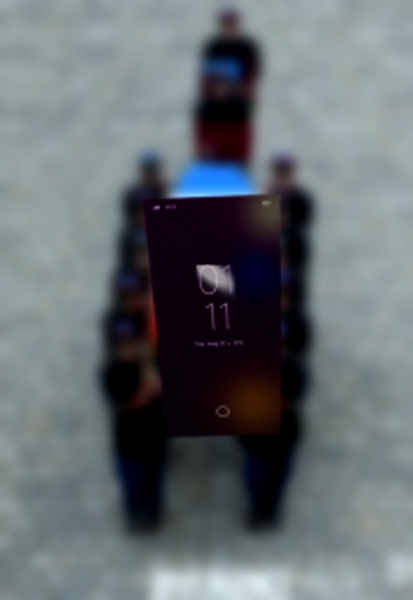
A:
**1:11**
